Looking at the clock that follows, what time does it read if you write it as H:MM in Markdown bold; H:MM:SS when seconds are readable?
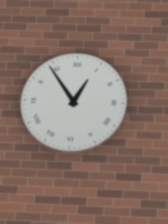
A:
**12:54**
